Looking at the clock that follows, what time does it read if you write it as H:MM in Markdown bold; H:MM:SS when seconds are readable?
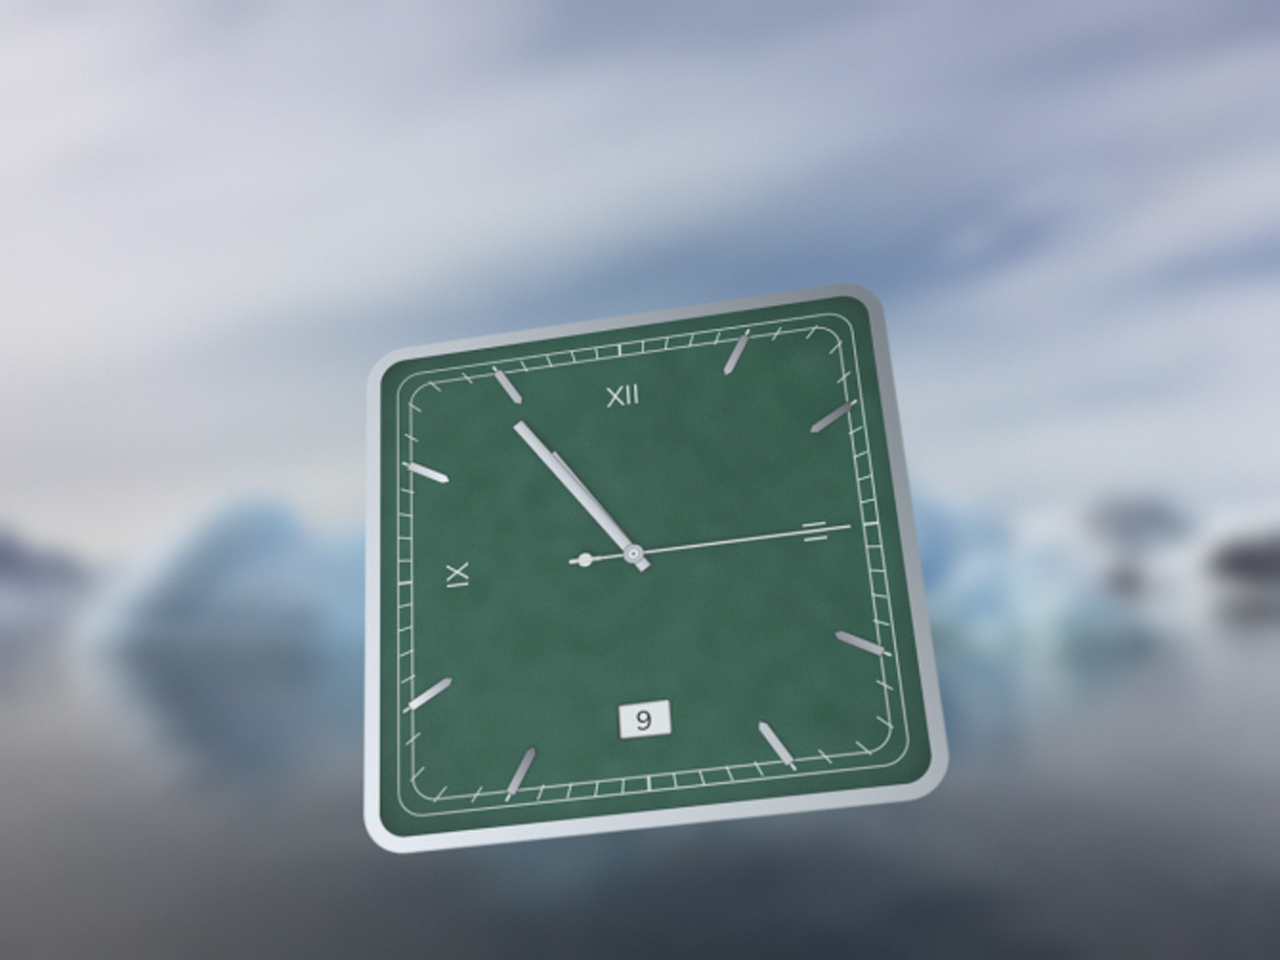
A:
**10:54:15**
